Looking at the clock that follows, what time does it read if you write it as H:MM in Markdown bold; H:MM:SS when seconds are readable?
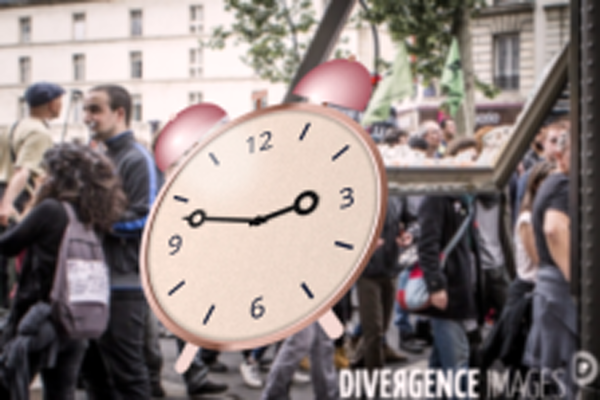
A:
**2:48**
